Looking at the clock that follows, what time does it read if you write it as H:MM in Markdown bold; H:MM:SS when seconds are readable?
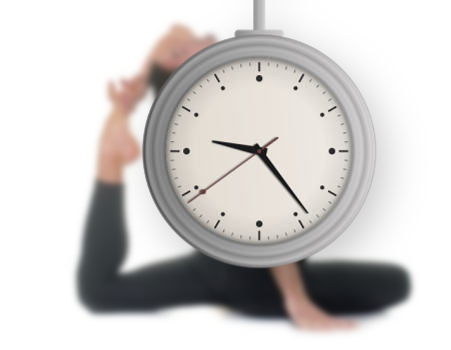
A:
**9:23:39**
